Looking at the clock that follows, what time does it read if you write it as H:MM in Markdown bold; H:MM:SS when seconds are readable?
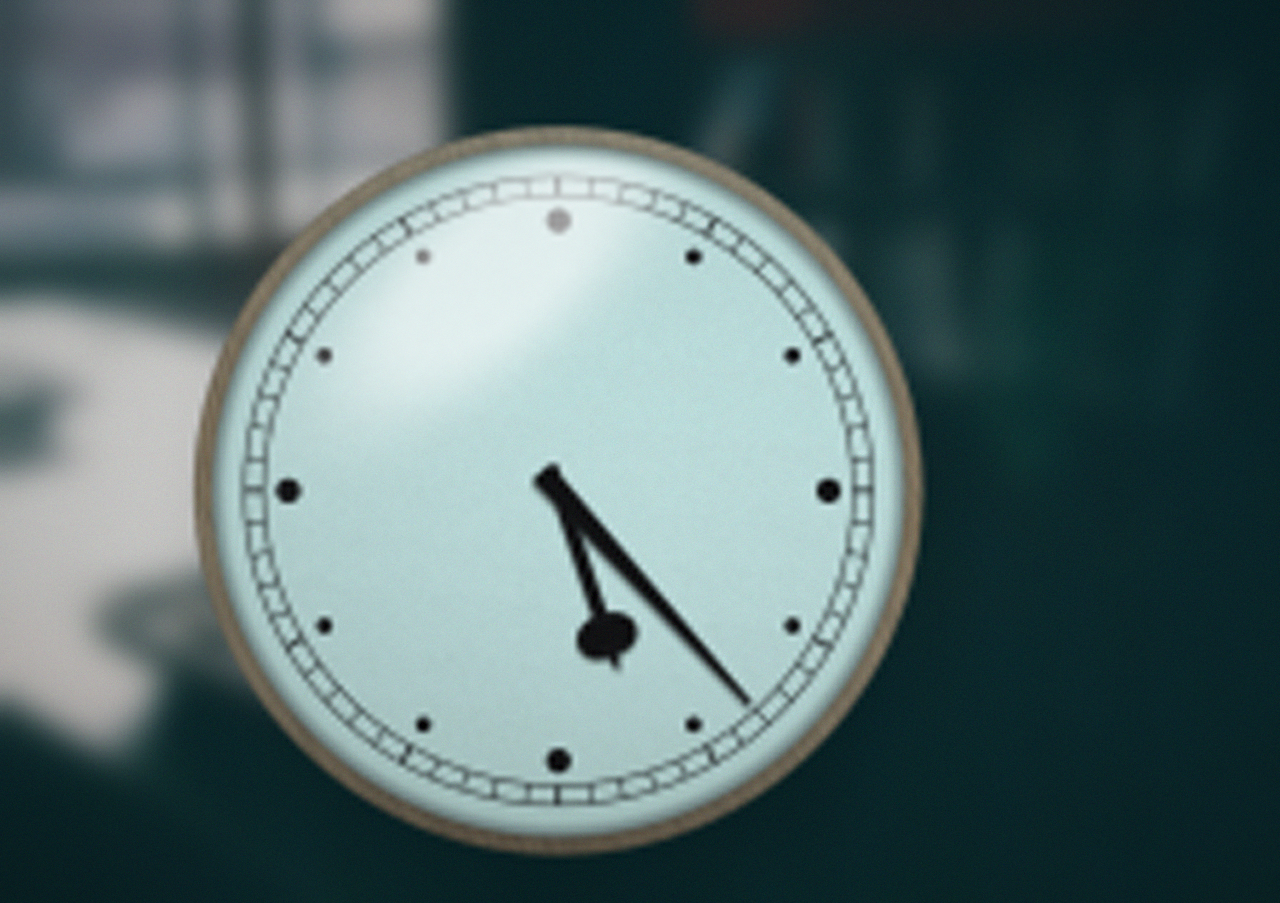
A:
**5:23**
